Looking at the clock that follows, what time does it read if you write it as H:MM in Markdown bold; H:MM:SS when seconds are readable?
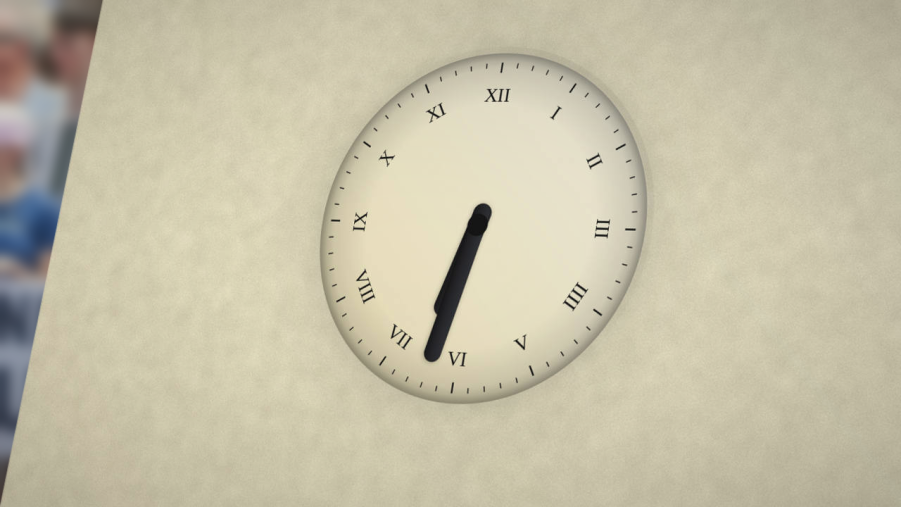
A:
**6:32**
